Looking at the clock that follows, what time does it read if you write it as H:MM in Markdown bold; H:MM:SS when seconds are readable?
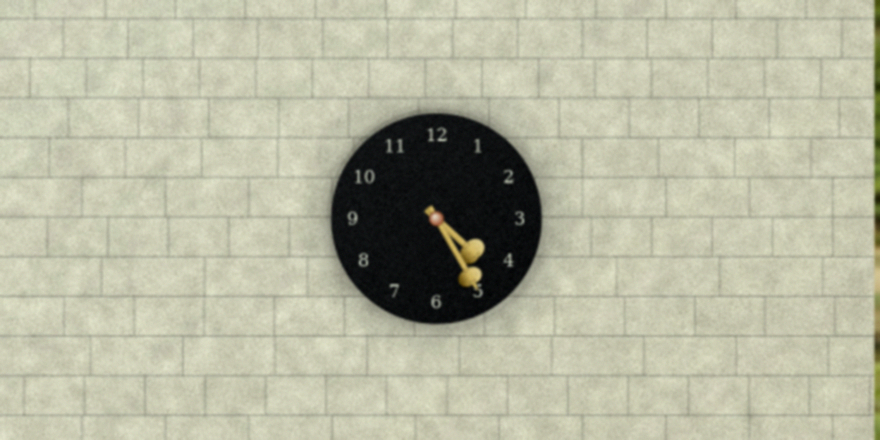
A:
**4:25**
